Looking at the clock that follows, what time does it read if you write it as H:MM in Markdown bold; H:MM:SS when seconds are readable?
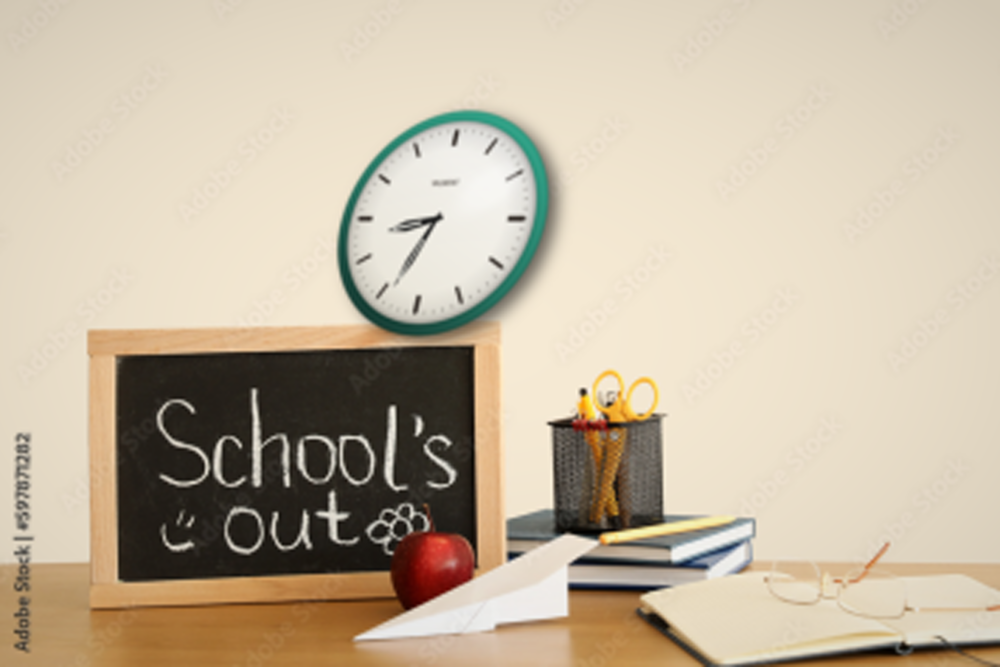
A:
**8:34**
